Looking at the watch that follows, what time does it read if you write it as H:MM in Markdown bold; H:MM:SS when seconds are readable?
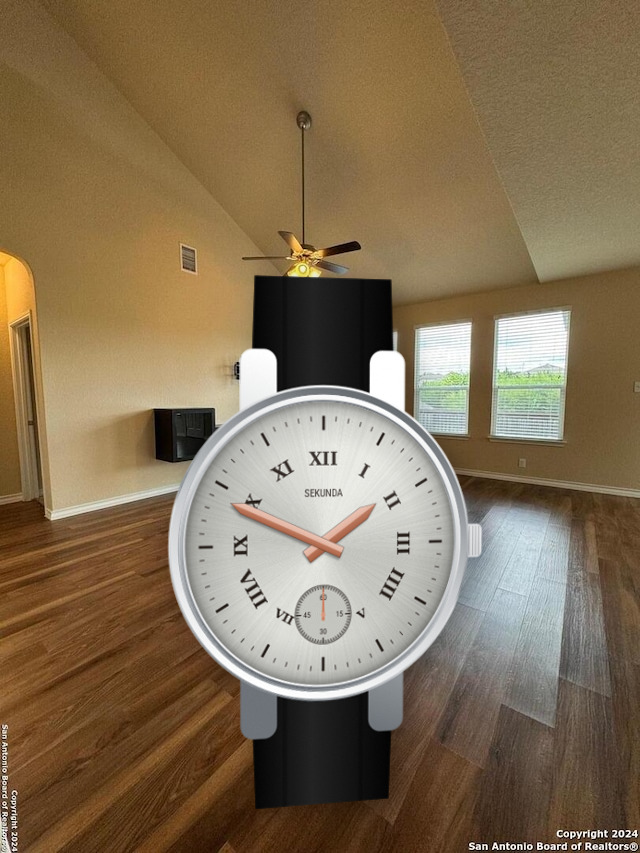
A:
**1:49**
